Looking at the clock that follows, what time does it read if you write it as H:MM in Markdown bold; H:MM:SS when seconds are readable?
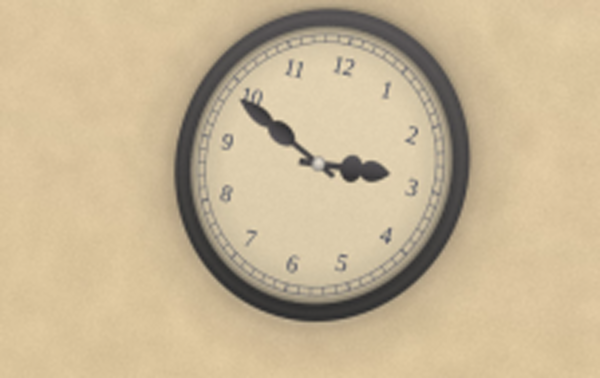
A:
**2:49**
